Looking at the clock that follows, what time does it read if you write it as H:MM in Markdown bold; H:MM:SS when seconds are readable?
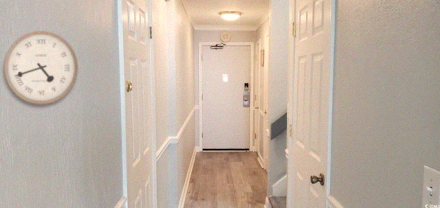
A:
**4:42**
